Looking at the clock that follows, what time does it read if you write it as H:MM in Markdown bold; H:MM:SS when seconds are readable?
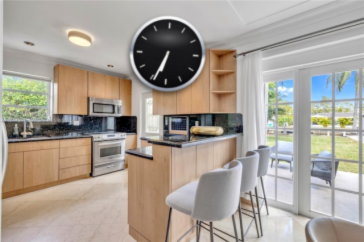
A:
**6:34**
